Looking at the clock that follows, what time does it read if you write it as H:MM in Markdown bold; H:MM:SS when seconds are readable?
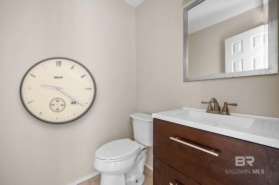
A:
**9:21**
